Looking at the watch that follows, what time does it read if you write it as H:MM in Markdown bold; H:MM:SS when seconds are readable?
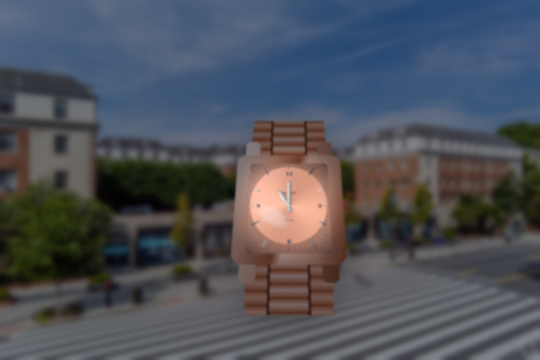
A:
**11:00**
